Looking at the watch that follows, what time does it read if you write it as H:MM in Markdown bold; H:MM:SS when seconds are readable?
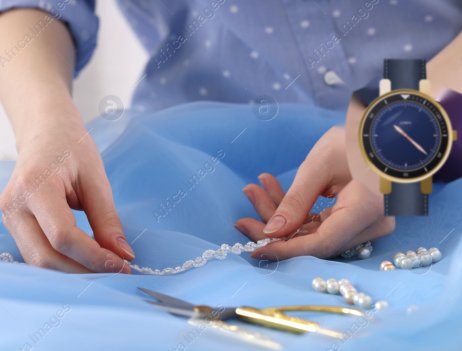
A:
**10:22**
